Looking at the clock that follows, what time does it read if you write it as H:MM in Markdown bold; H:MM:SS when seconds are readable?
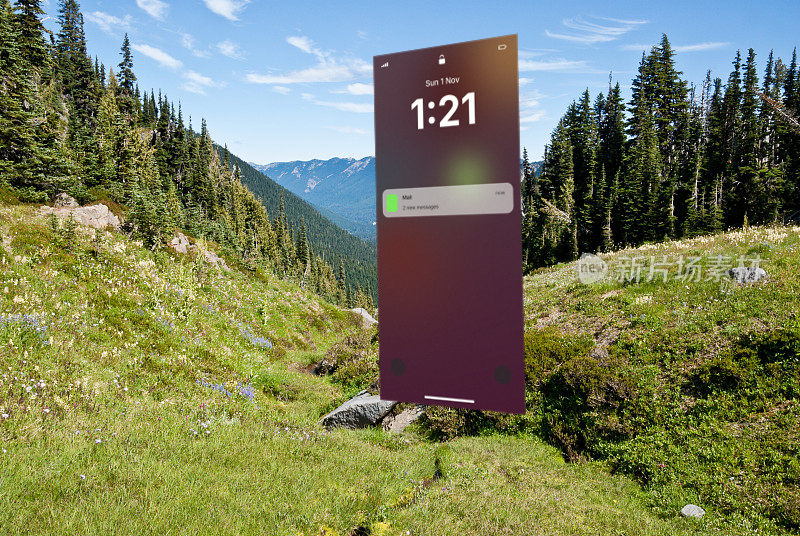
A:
**1:21**
